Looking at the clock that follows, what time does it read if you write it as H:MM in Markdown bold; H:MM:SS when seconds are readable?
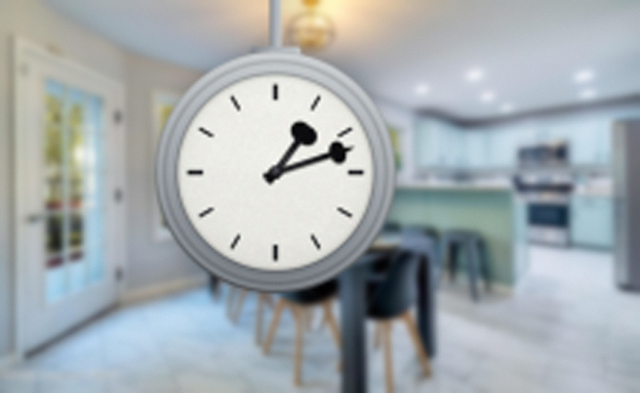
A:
**1:12**
